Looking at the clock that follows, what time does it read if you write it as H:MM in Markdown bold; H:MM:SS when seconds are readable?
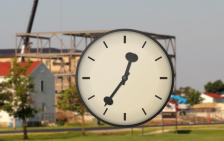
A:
**12:36**
